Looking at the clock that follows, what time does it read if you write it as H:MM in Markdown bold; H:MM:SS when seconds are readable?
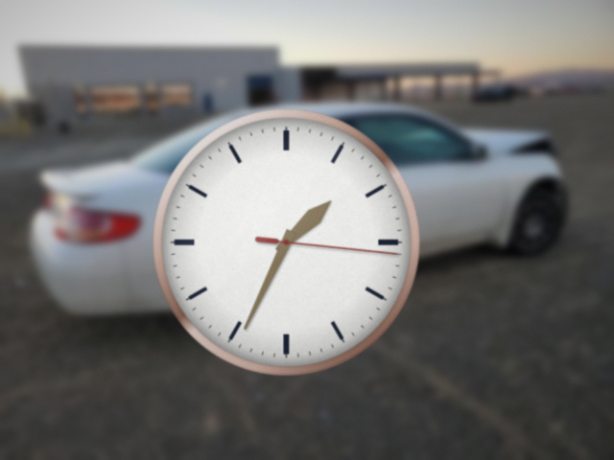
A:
**1:34:16**
